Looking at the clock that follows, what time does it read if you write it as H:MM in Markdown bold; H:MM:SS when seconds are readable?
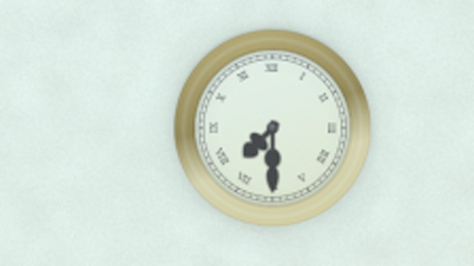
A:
**7:30**
